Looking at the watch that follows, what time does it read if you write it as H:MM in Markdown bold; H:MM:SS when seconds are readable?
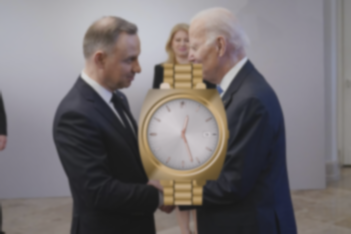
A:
**12:27**
